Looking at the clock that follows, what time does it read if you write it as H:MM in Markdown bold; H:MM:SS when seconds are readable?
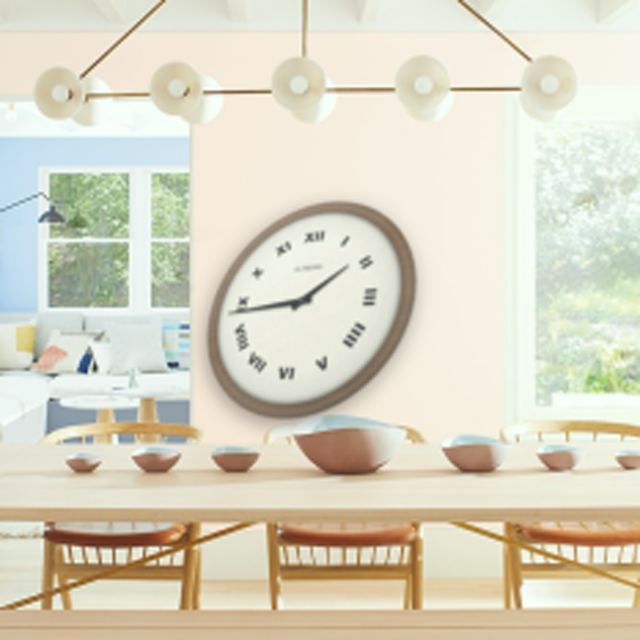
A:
**1:44**
